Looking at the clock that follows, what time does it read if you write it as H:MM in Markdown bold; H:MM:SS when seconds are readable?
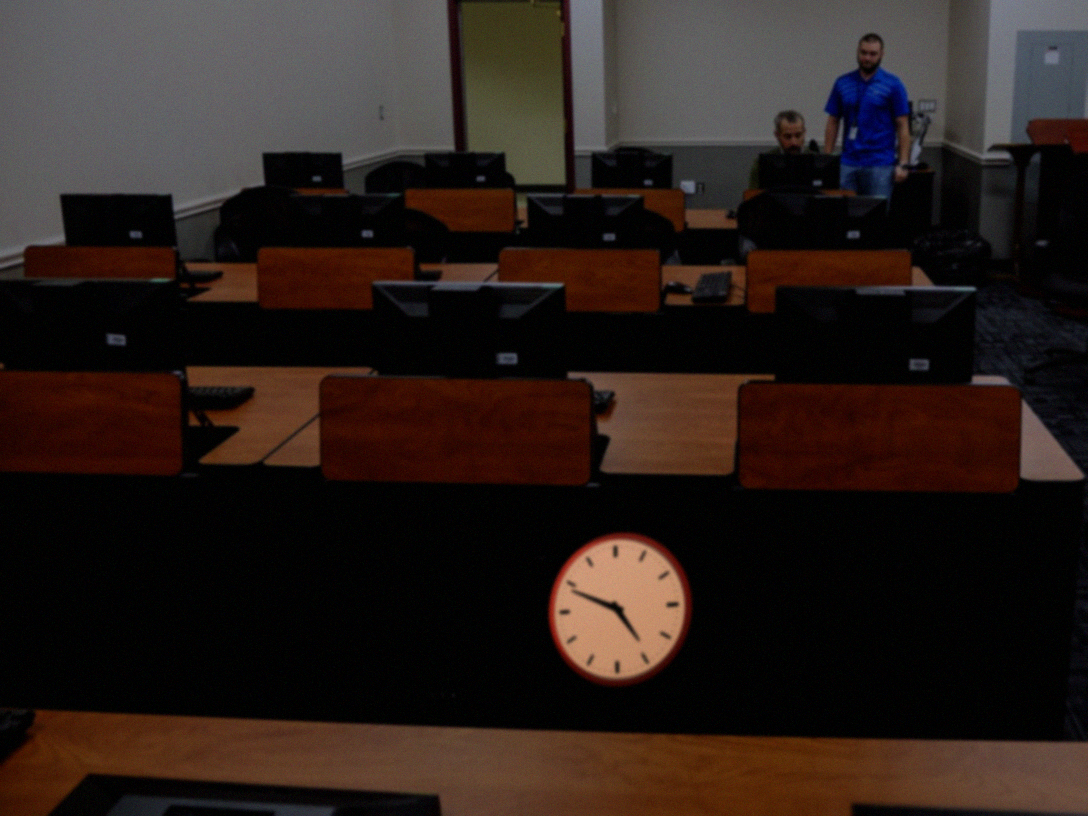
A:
**4:49**
